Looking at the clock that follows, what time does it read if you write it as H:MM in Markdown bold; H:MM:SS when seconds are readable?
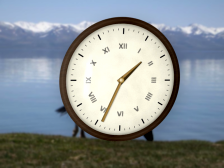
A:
**1:34**
